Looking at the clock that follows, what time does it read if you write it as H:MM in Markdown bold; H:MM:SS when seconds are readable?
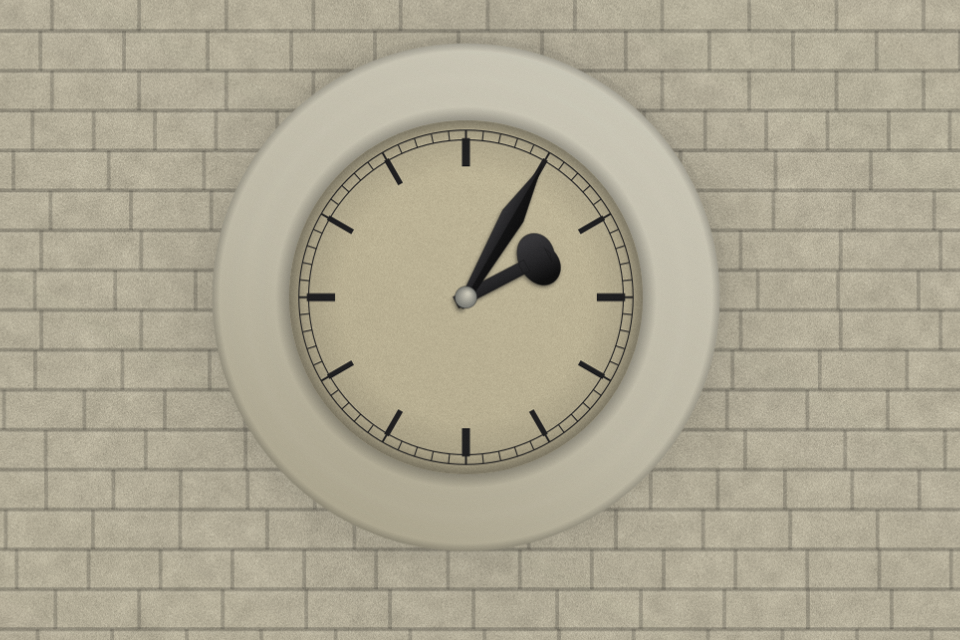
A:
**2:05**
